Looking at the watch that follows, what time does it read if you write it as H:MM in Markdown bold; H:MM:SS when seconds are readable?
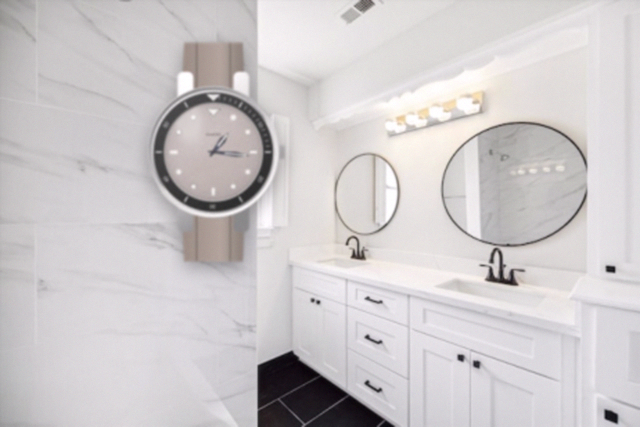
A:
**1:16**
